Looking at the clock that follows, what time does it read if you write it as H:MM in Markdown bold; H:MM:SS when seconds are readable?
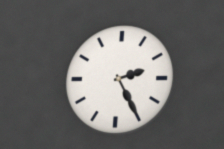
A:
**2:25**
